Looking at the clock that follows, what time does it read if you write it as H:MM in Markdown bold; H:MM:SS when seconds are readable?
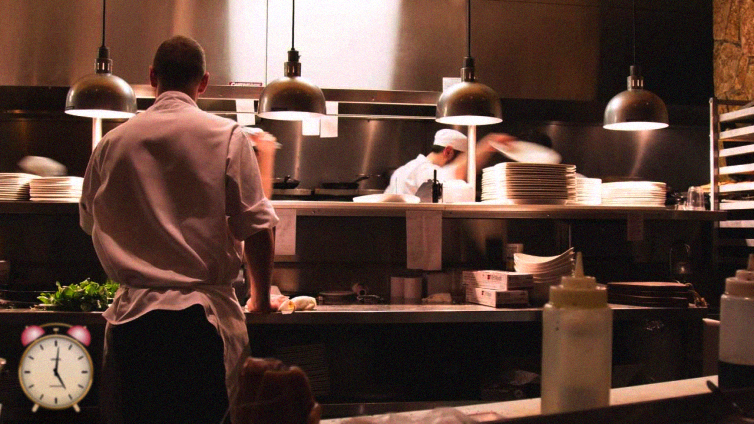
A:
**5:01**
